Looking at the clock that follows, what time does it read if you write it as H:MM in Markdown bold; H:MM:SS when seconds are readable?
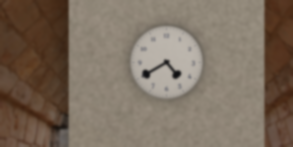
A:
**4:40**
